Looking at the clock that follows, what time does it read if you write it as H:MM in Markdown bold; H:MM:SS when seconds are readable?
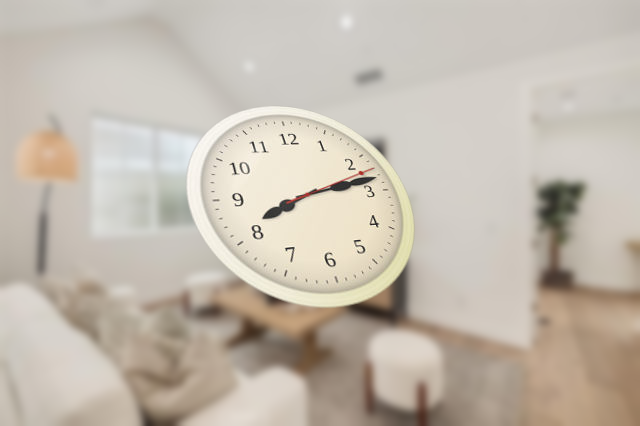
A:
**8:13:12**
